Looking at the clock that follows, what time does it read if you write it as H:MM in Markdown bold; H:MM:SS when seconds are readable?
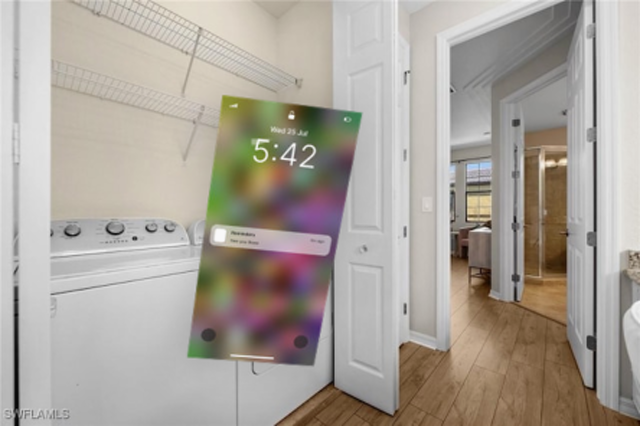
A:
**5:42**
